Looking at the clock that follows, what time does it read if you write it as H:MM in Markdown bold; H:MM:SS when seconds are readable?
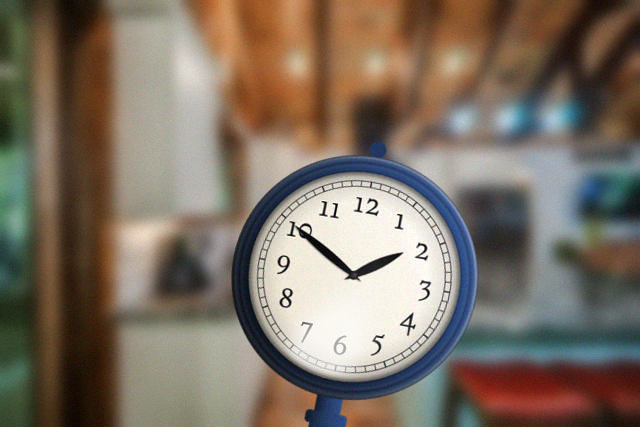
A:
**1:50**
